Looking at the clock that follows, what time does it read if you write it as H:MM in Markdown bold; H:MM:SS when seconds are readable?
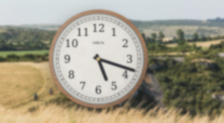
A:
**5:18**
